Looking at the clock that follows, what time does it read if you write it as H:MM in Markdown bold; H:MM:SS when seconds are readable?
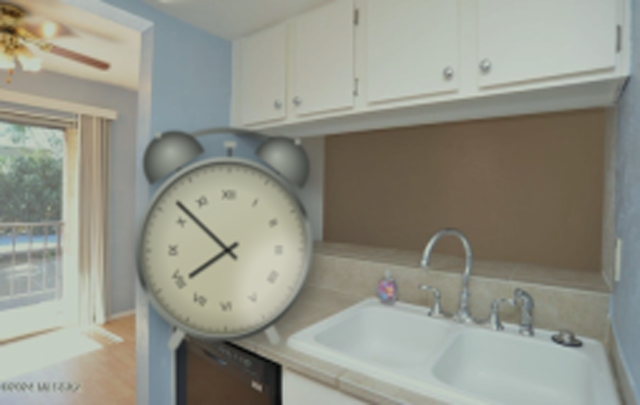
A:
**7:52**
